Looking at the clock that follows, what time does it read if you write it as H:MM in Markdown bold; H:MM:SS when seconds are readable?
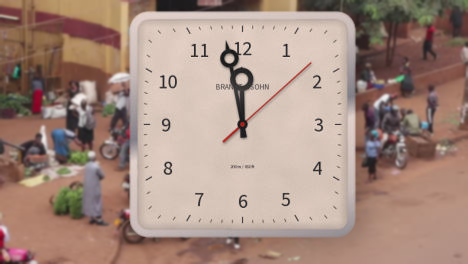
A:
**11:58:08**
